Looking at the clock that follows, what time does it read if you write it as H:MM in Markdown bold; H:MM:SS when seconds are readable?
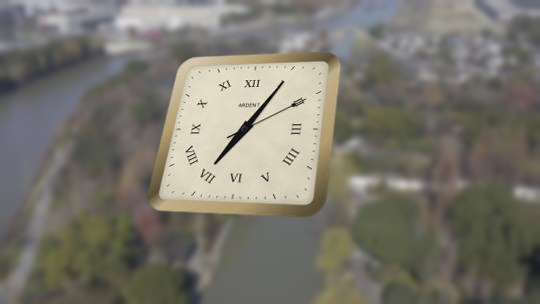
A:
**7:05:10**
